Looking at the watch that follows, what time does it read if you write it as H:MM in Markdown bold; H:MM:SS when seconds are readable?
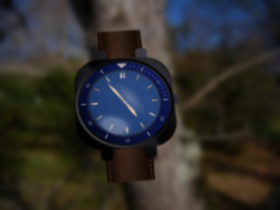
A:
**4:54**
